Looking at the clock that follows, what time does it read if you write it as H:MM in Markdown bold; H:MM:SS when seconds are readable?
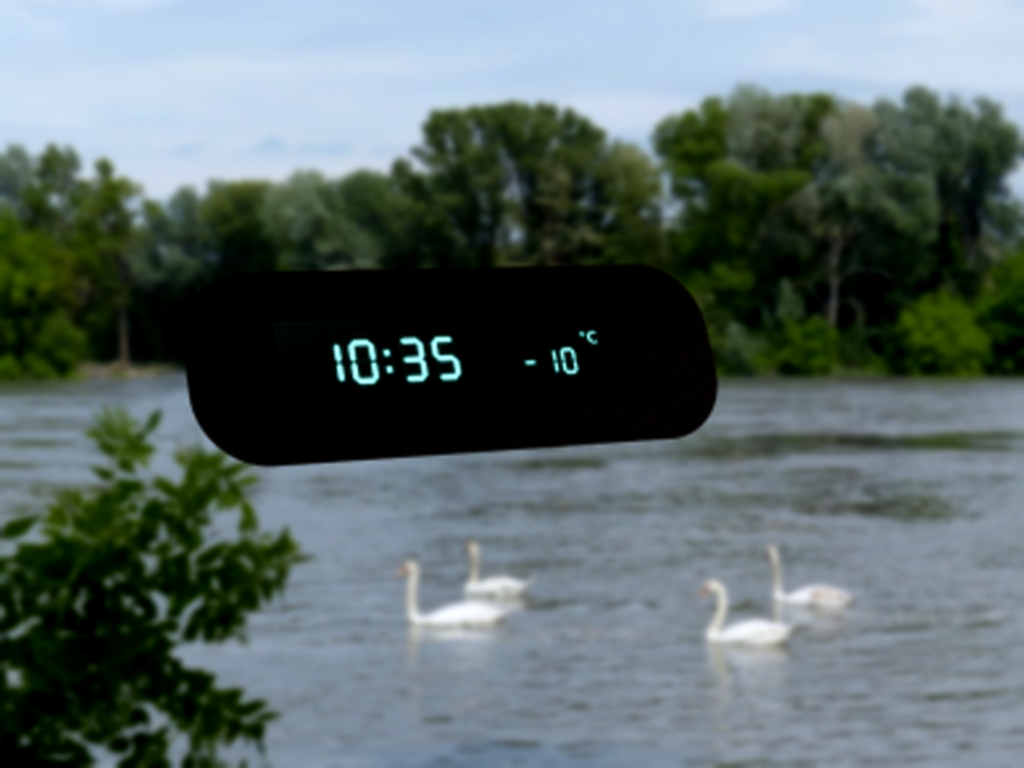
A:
**10:35**
